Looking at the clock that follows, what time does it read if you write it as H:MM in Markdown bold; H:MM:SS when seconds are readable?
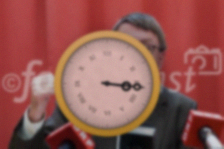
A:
**3:16**
